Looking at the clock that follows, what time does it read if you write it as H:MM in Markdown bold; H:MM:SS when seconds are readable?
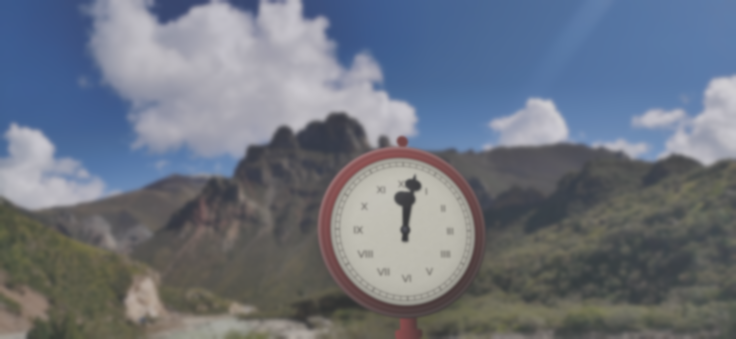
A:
**12:02**
